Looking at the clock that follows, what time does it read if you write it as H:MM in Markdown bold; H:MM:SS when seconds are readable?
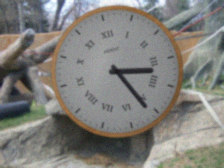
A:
**3:26**
